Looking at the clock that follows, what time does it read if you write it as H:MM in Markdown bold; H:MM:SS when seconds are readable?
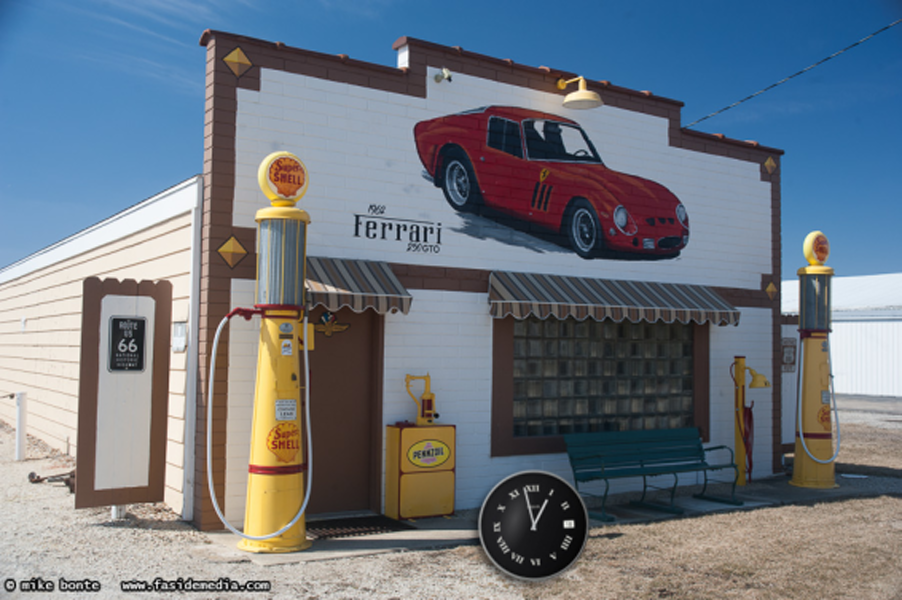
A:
**12:58**
